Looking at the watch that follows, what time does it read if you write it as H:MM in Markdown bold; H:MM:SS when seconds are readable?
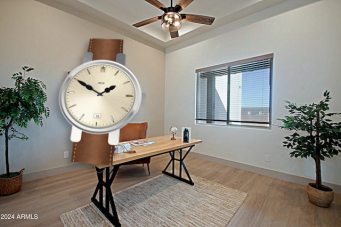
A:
**1:50**
